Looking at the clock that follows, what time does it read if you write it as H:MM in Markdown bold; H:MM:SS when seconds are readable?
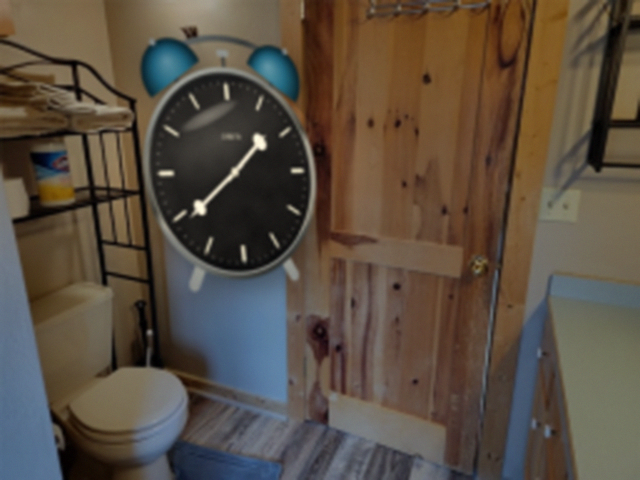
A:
**1:39**
